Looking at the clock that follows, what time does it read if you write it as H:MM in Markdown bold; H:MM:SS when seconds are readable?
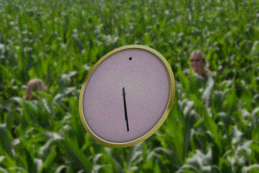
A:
**5:27**
